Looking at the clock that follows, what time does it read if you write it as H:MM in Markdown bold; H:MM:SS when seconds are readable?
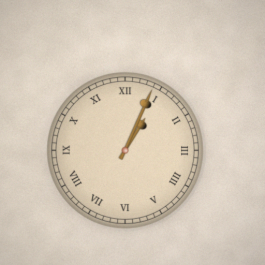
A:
**1:04**
